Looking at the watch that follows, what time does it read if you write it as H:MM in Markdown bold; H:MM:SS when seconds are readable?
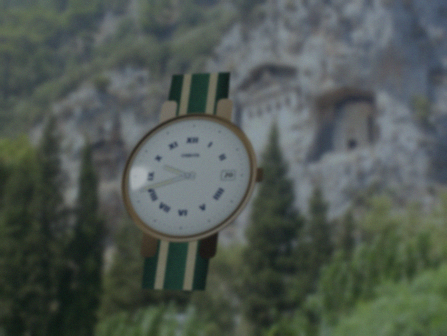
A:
**9:42**
